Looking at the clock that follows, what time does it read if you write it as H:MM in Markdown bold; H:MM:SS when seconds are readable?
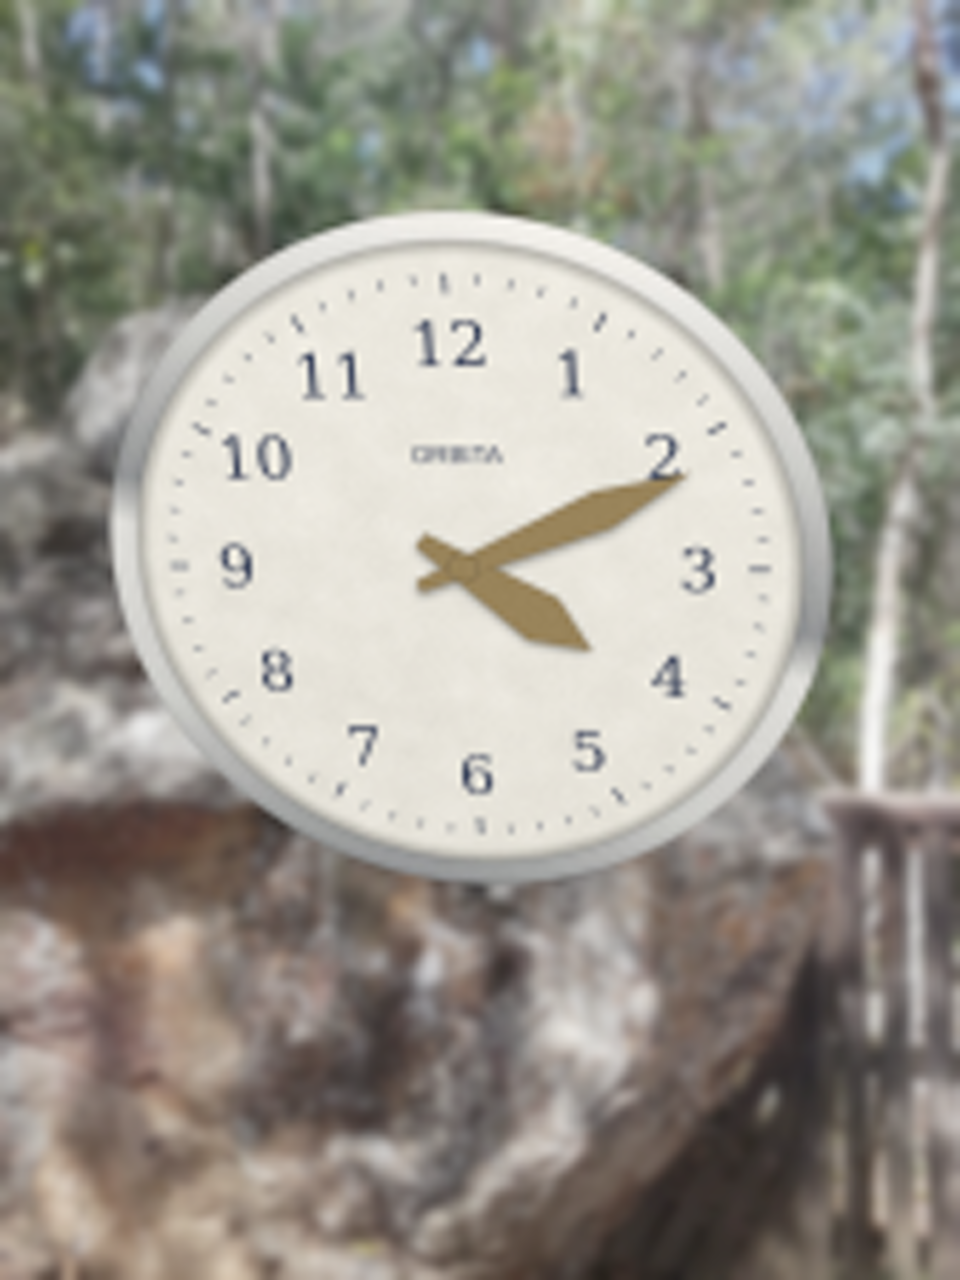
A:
**4:11**
